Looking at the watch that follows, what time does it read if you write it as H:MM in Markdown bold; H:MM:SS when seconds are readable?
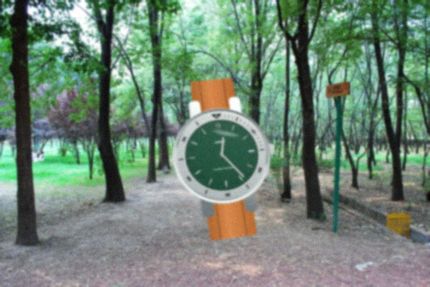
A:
**12:24**
